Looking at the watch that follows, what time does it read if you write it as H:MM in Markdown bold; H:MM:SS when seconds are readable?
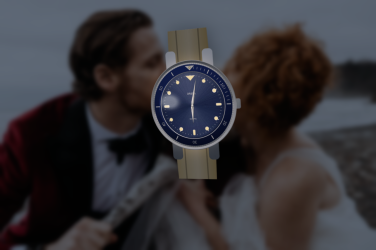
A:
**6:02**
